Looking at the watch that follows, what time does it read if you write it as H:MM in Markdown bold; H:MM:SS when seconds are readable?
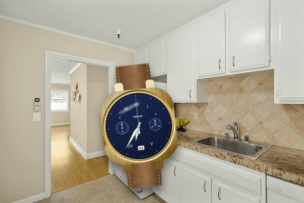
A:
**6:36**
